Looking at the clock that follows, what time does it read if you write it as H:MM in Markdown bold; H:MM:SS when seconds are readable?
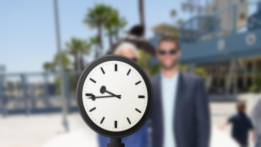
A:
**9:44**
